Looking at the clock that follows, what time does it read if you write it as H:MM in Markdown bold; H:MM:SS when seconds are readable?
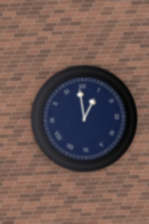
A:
**12:59**
